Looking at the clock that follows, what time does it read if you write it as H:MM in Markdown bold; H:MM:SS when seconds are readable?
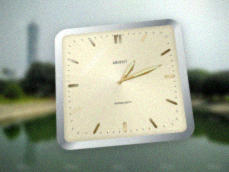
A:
**1:12**
